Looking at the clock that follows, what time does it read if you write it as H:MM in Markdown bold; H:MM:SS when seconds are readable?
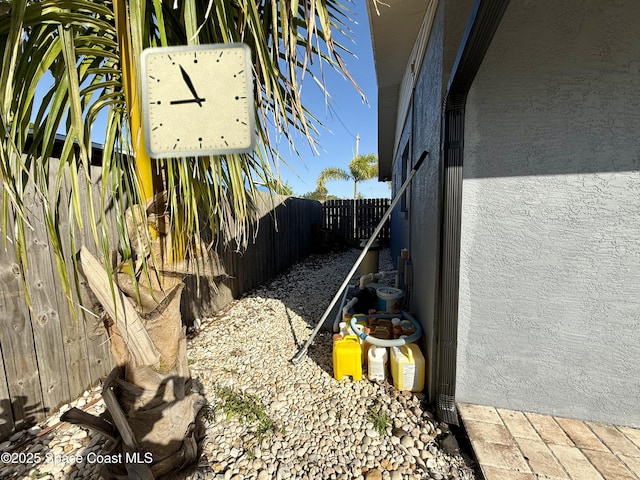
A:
**8:56**
